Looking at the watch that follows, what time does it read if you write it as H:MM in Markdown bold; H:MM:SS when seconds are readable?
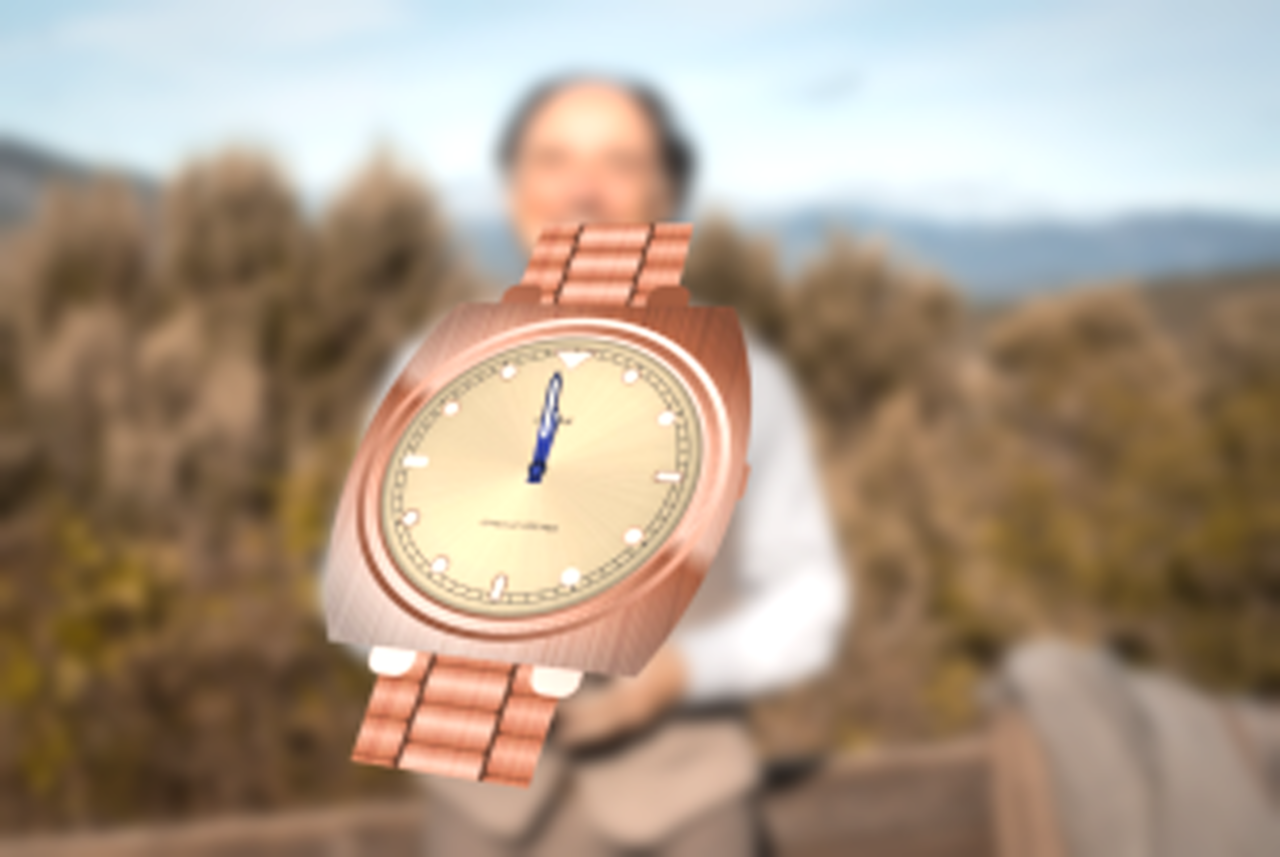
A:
**11:59**
